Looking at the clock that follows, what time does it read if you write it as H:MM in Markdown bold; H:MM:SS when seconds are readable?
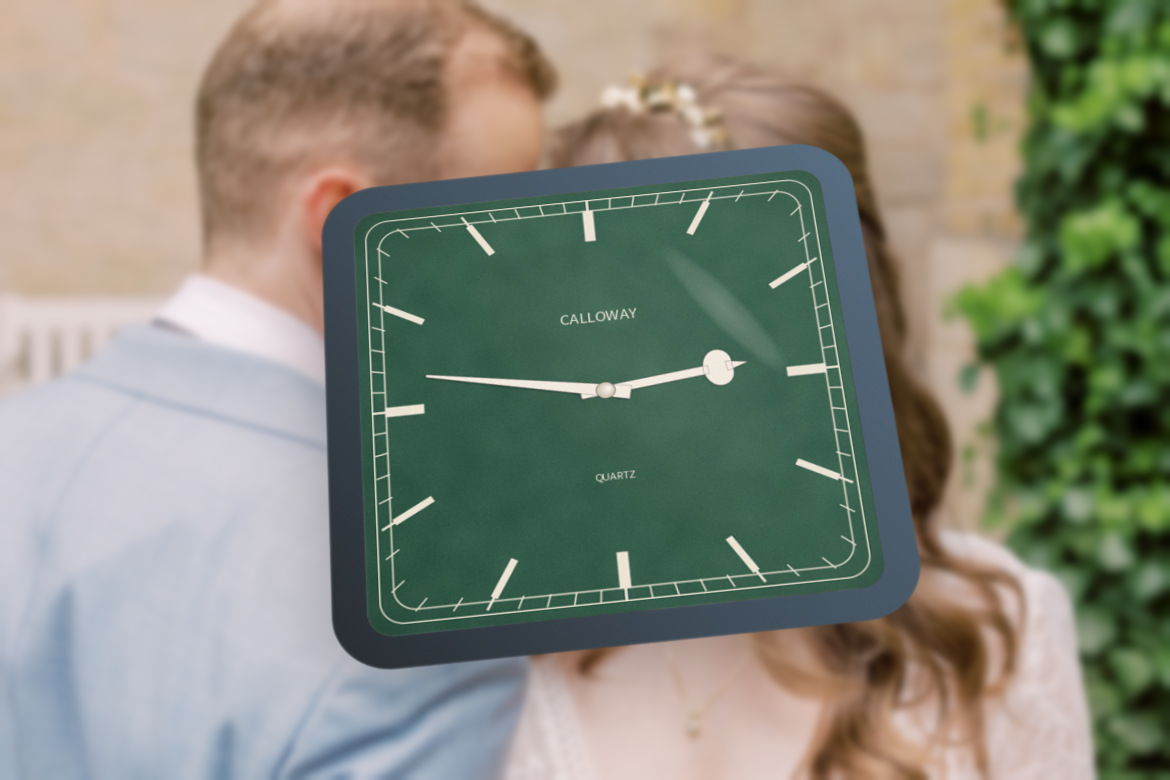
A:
**2:47**
